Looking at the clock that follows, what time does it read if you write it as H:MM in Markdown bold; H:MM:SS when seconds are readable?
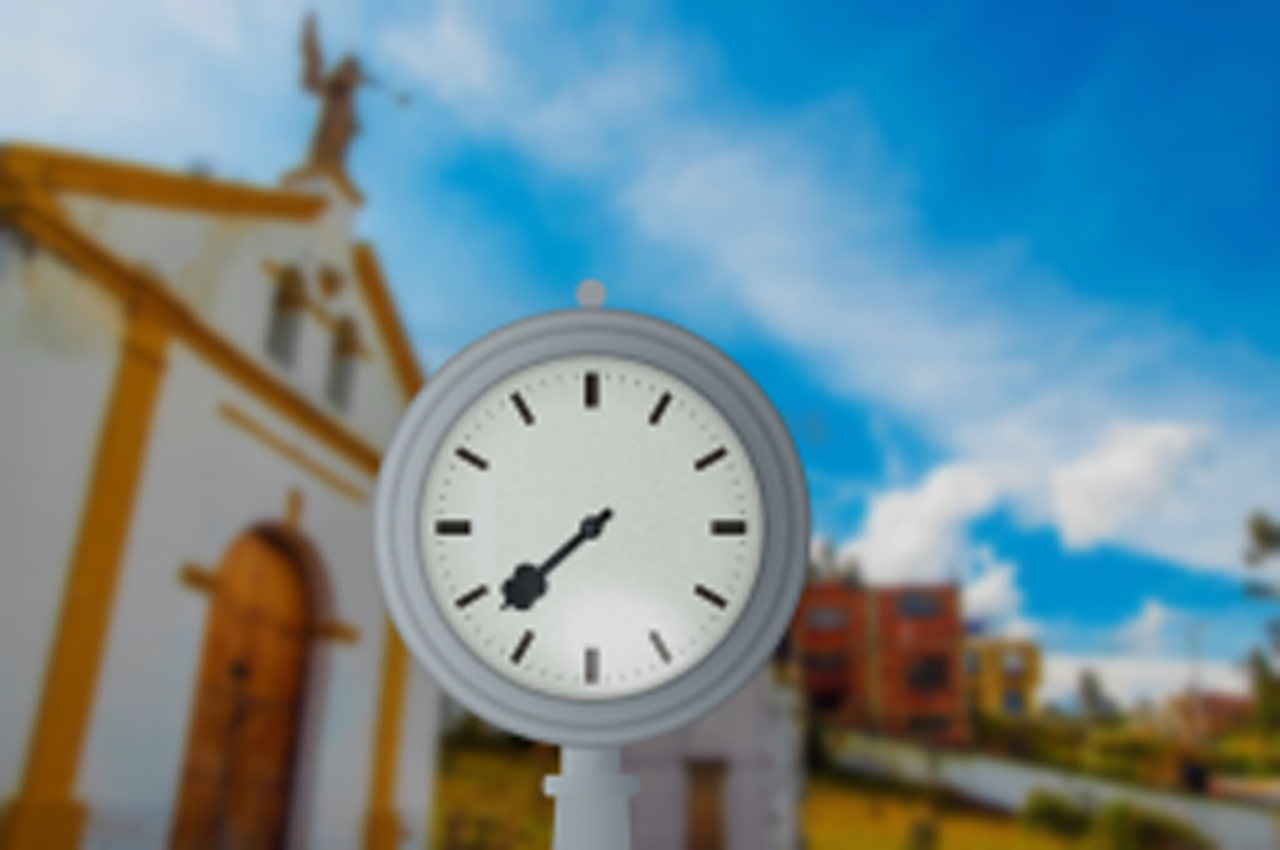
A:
**7:38**
